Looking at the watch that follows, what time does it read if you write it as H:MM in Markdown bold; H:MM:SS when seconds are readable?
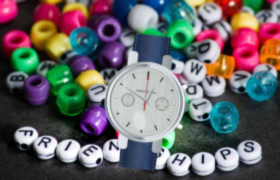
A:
**12:50**
